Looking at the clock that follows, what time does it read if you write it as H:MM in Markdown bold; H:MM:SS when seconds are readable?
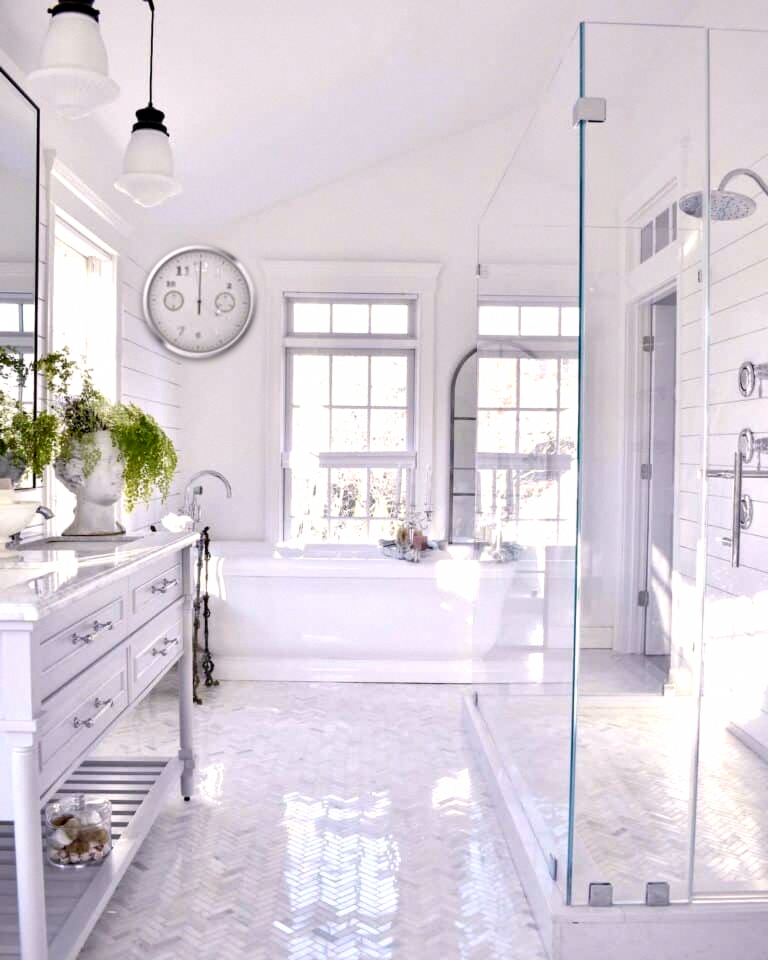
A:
**3:58**
